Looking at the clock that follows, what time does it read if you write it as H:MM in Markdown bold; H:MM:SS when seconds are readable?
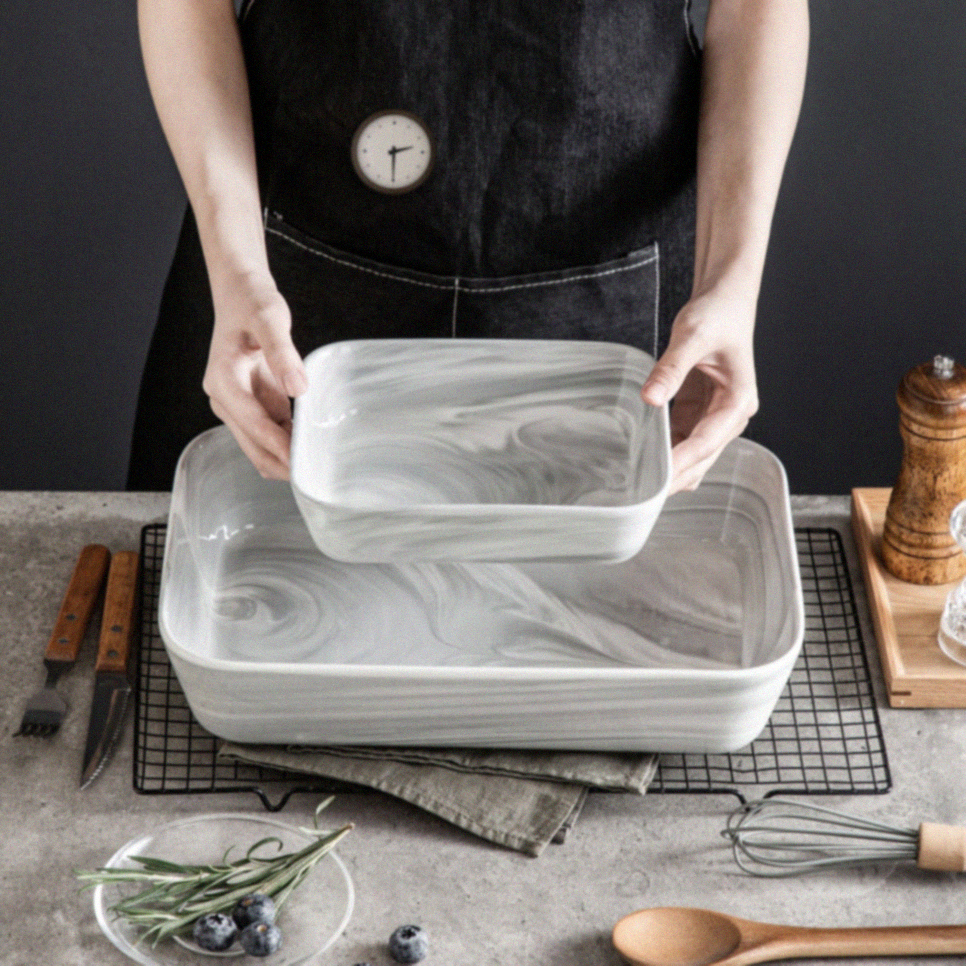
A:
**2:30**
